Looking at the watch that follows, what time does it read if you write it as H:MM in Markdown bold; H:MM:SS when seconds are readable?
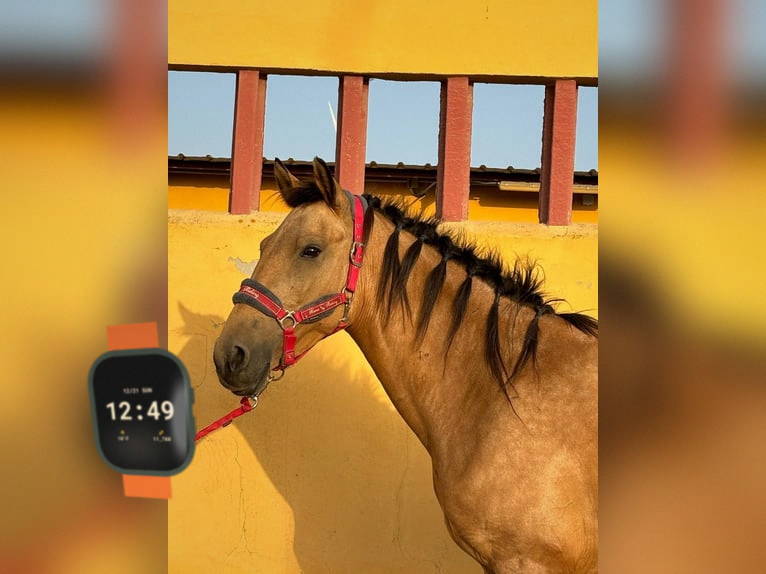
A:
**12:49**
